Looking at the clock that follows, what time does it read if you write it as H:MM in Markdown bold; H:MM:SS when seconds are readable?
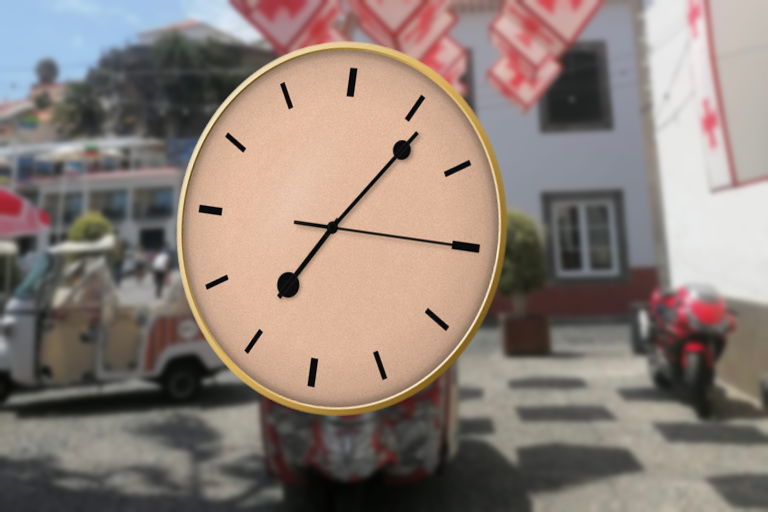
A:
**7:06:15**
